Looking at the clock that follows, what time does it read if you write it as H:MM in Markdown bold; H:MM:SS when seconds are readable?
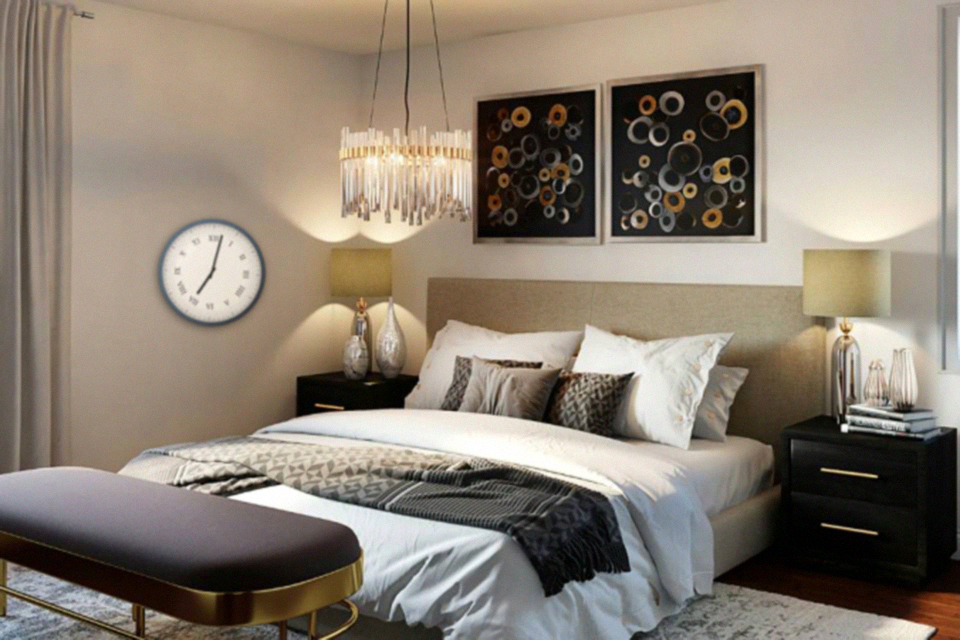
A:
**7:02**
